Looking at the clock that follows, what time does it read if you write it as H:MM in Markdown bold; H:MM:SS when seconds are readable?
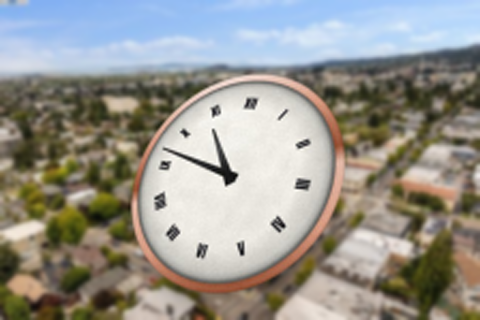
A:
**10:47**
